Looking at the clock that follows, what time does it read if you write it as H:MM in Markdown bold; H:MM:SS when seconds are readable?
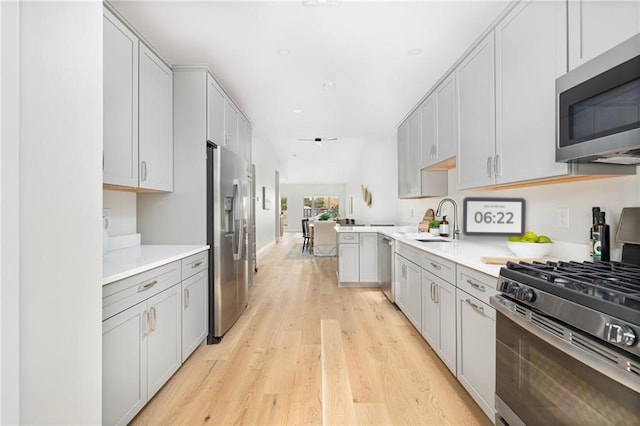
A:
**6:22**
